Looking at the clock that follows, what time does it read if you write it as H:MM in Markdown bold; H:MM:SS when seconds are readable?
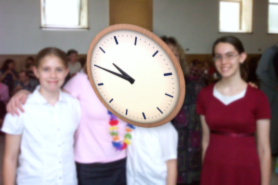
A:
**10:50**
